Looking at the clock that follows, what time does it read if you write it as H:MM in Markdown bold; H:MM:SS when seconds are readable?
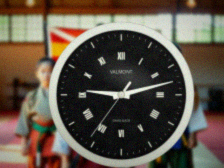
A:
**9:12:36**
